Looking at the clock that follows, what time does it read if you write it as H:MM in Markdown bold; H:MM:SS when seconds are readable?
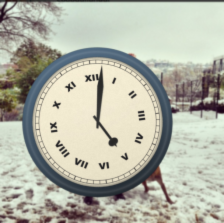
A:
**5:02**
